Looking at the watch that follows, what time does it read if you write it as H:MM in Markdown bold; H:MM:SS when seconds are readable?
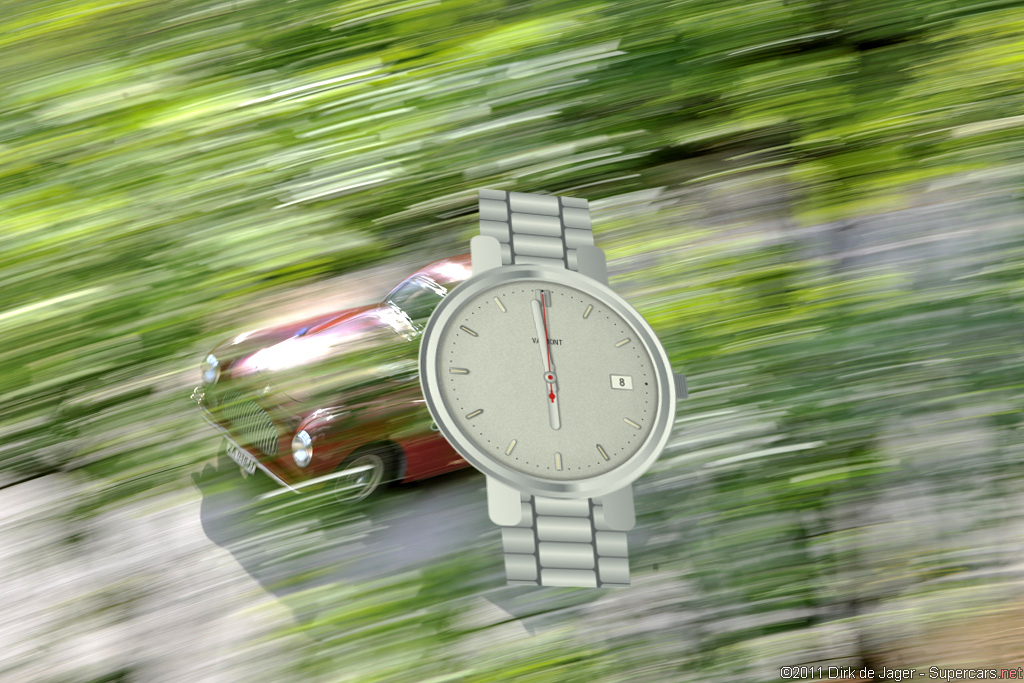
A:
**5:59:00**
